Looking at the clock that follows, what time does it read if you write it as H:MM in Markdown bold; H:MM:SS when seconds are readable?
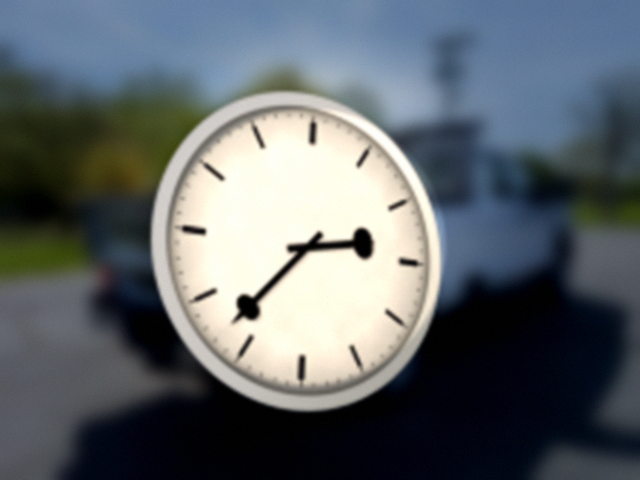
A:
**2:37**
